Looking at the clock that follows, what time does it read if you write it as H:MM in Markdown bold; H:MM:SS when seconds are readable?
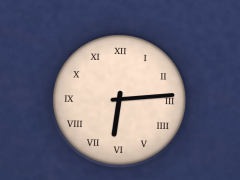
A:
**6:14**
